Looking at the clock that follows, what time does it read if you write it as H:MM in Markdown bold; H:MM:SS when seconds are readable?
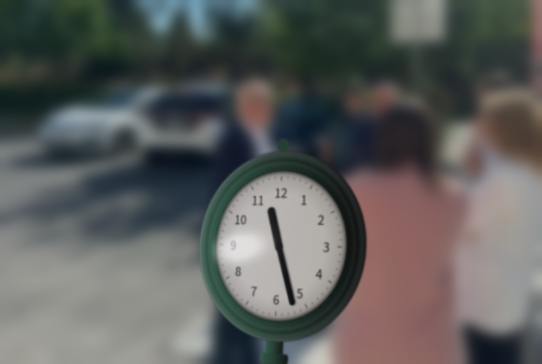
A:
**11:27**
